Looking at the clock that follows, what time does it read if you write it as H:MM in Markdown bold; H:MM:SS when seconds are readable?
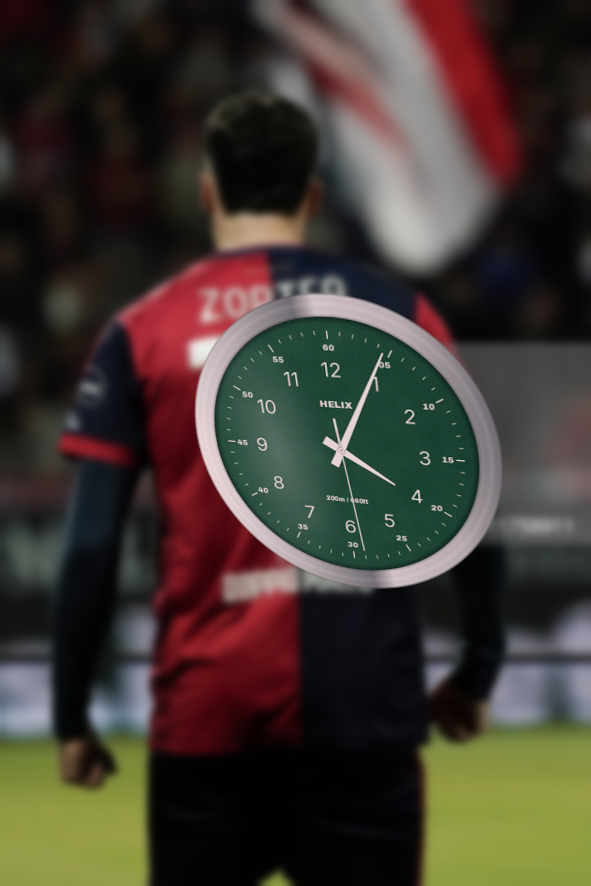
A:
**4:04:29**
